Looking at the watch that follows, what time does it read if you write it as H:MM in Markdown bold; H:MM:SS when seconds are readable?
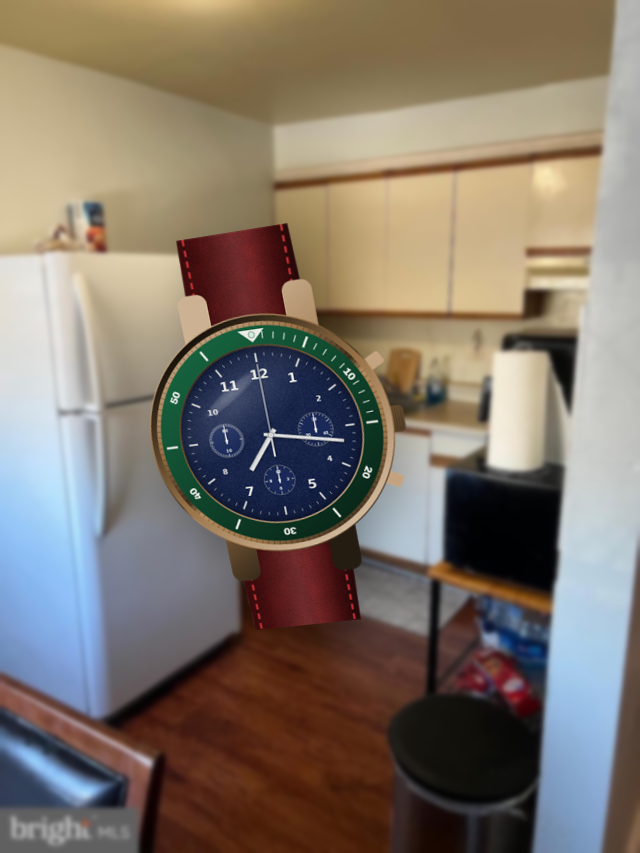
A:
**7:17**
